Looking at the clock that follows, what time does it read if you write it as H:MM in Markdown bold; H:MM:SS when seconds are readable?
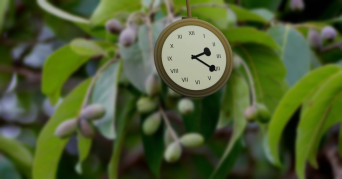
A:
**2:21**
